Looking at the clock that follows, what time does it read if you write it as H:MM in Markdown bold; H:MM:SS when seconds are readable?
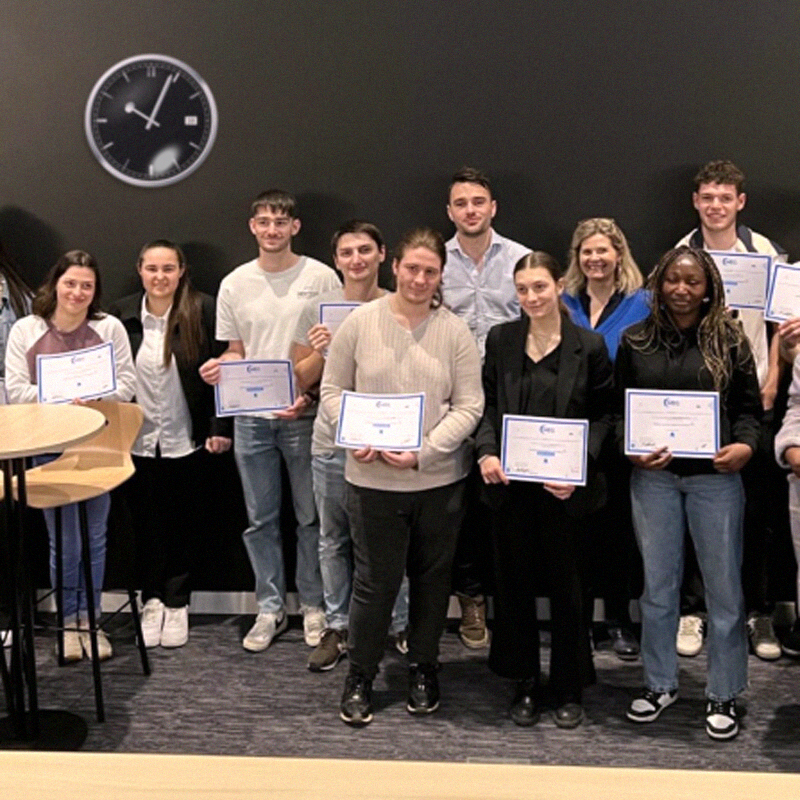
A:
**10:04**
